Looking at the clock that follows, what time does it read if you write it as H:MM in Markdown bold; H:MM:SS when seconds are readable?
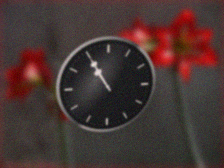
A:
**10:55**
